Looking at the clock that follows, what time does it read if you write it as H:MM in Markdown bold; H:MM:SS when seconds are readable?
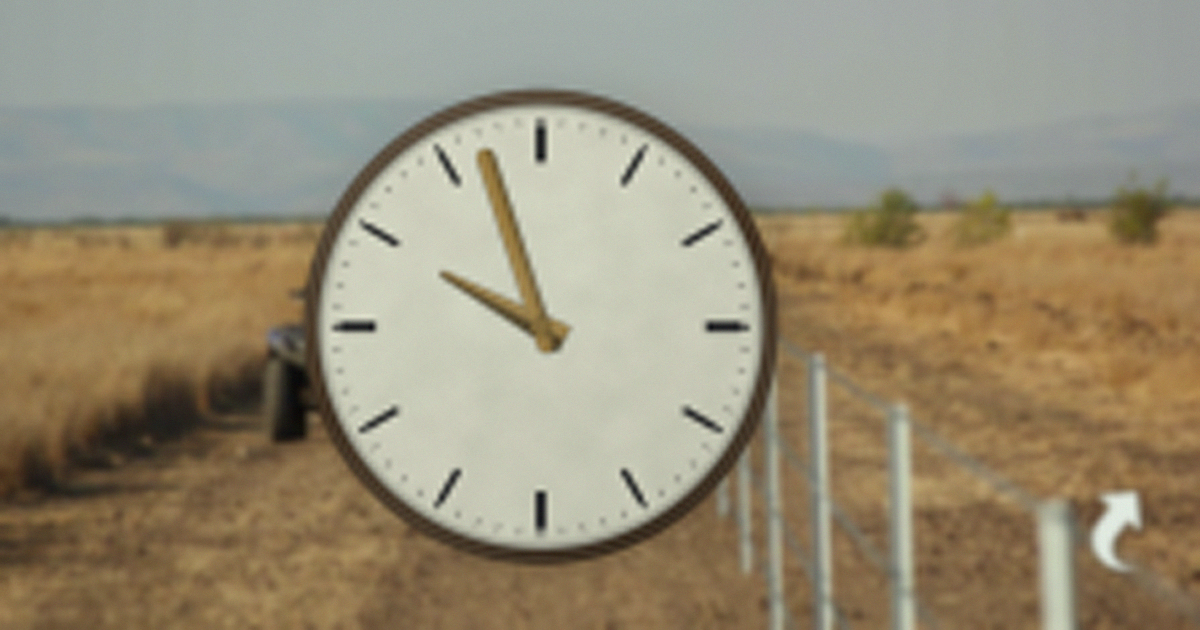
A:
**9:57**
